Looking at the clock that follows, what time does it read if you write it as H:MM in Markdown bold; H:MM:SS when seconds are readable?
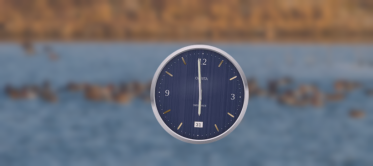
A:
**5:59**
